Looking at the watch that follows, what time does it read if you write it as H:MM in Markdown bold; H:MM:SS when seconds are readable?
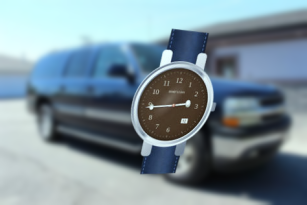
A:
**2:44**
